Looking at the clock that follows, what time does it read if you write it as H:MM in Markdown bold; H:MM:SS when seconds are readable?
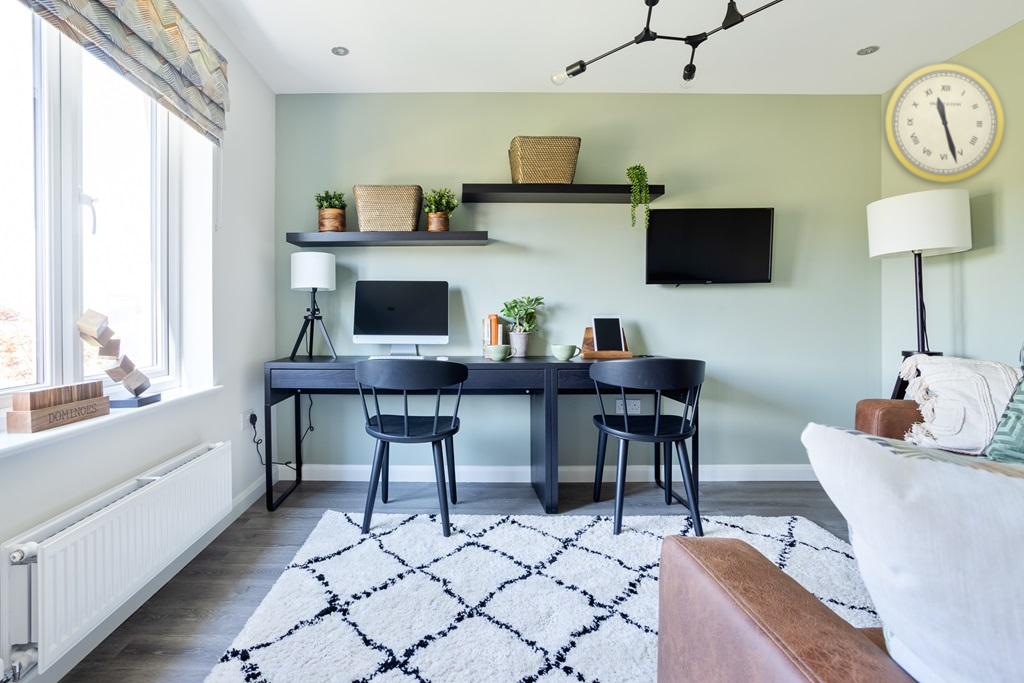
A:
**11:27**
